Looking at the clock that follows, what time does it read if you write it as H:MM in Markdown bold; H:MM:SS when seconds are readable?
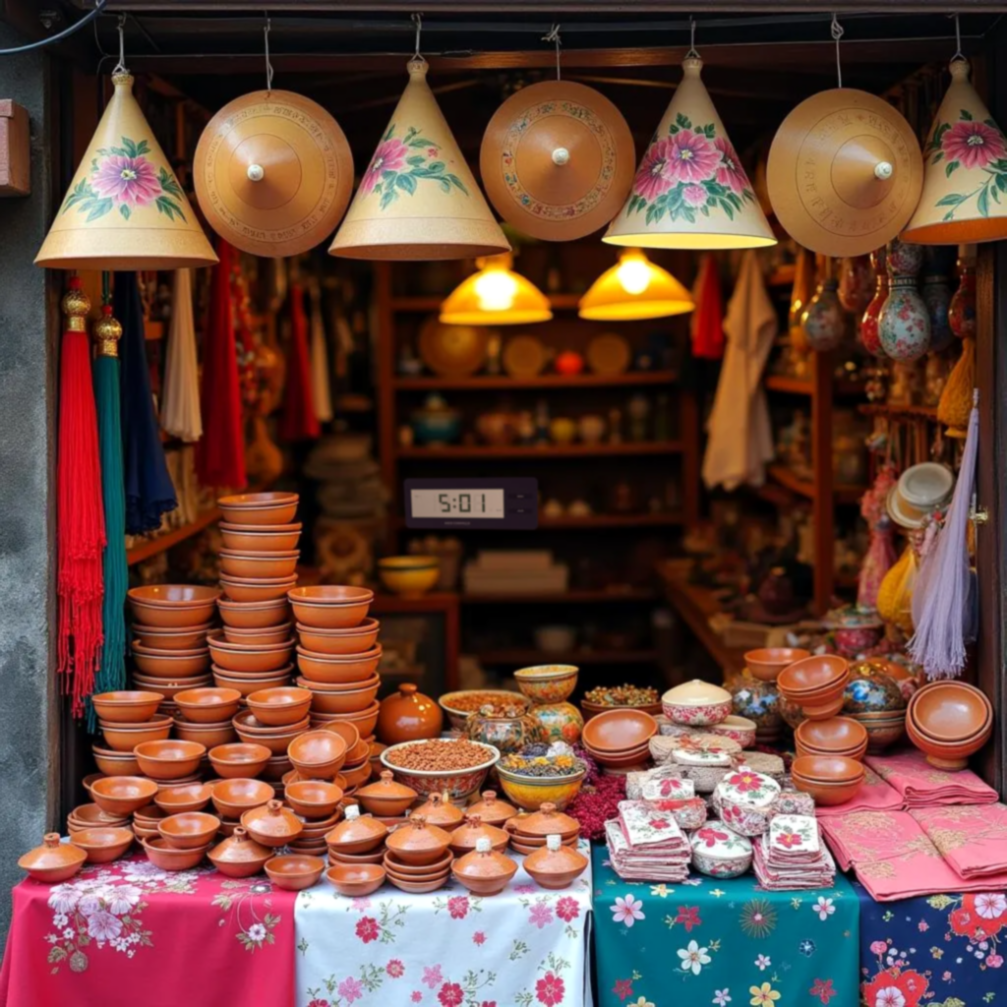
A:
**5:01**
